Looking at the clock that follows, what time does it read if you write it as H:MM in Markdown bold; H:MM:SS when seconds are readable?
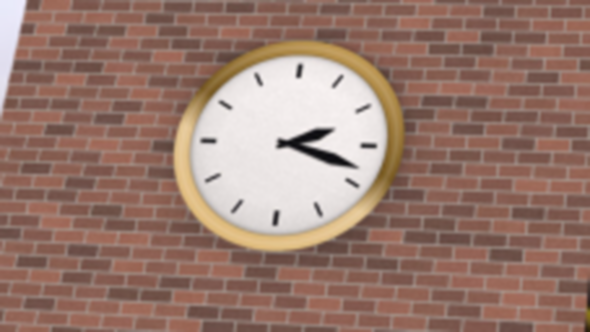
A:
**2:18**
